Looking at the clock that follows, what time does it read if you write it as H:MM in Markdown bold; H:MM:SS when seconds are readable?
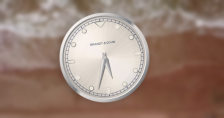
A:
**5:33**
